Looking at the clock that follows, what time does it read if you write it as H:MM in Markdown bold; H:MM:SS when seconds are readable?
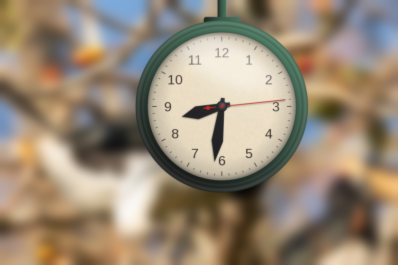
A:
**8:31:14**
